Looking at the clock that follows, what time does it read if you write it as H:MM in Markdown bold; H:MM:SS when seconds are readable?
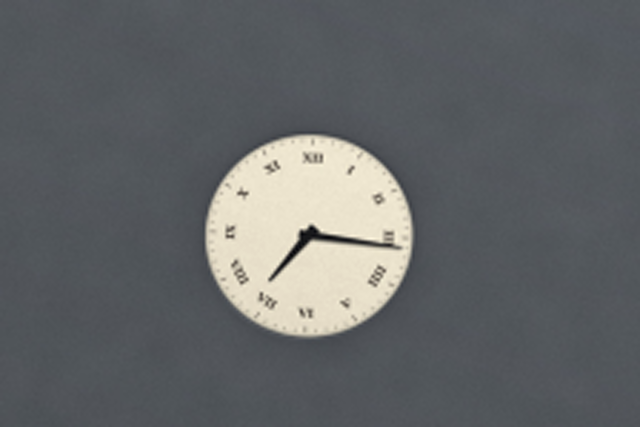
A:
**7:16**
